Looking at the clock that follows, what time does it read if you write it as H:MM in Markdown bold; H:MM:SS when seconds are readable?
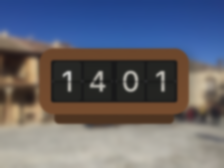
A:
**14:01**
